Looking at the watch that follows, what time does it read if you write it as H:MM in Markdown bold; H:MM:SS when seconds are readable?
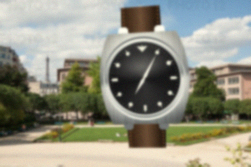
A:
**7:05**
